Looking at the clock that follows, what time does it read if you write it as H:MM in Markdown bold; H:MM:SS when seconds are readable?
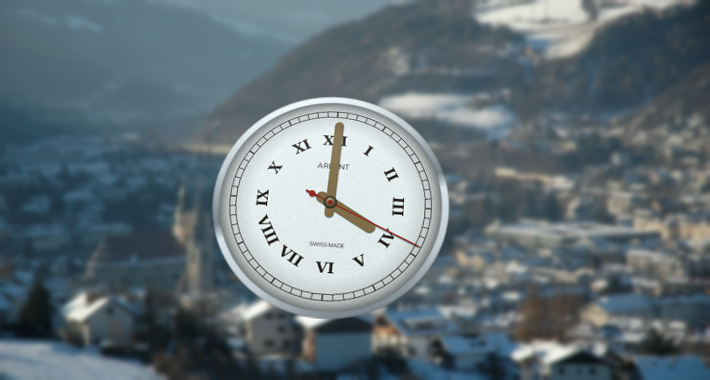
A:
**4:00:19**
